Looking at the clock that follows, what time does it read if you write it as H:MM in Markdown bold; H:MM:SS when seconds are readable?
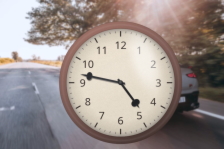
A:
**4:47**
